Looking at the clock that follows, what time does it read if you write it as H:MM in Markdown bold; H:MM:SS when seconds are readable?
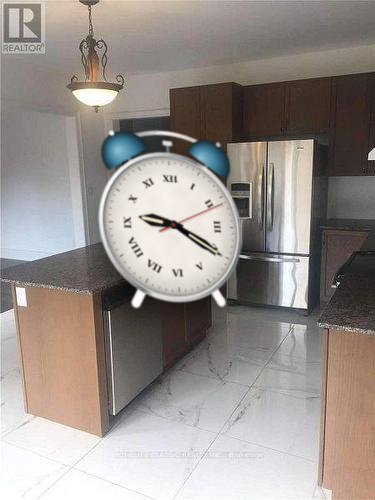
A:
**9:20:11**
